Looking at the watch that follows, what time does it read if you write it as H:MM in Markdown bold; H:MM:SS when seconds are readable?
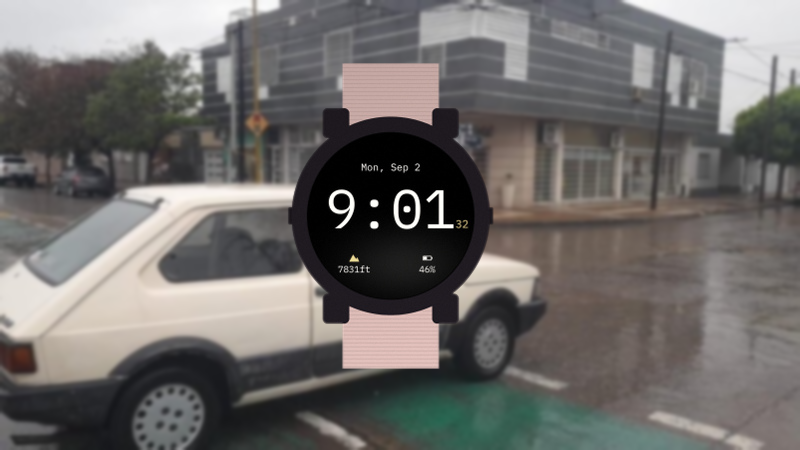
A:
**9:01:32**
